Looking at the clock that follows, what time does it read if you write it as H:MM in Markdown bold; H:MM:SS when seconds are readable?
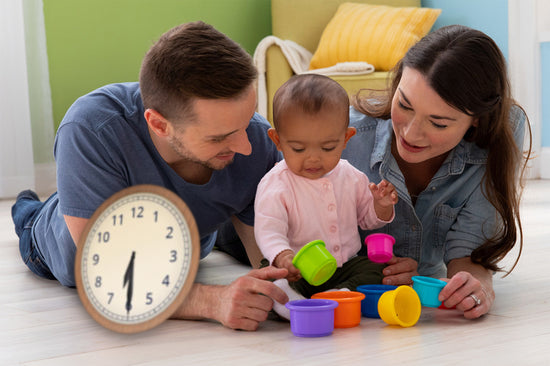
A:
**6:30**
